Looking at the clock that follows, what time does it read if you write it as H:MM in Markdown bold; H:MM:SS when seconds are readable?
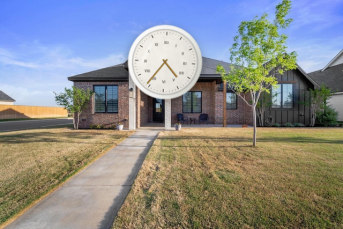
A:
**4:36**
